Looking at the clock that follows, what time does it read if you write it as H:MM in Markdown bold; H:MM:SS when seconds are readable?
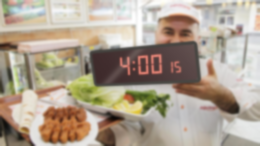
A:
**4:00**
